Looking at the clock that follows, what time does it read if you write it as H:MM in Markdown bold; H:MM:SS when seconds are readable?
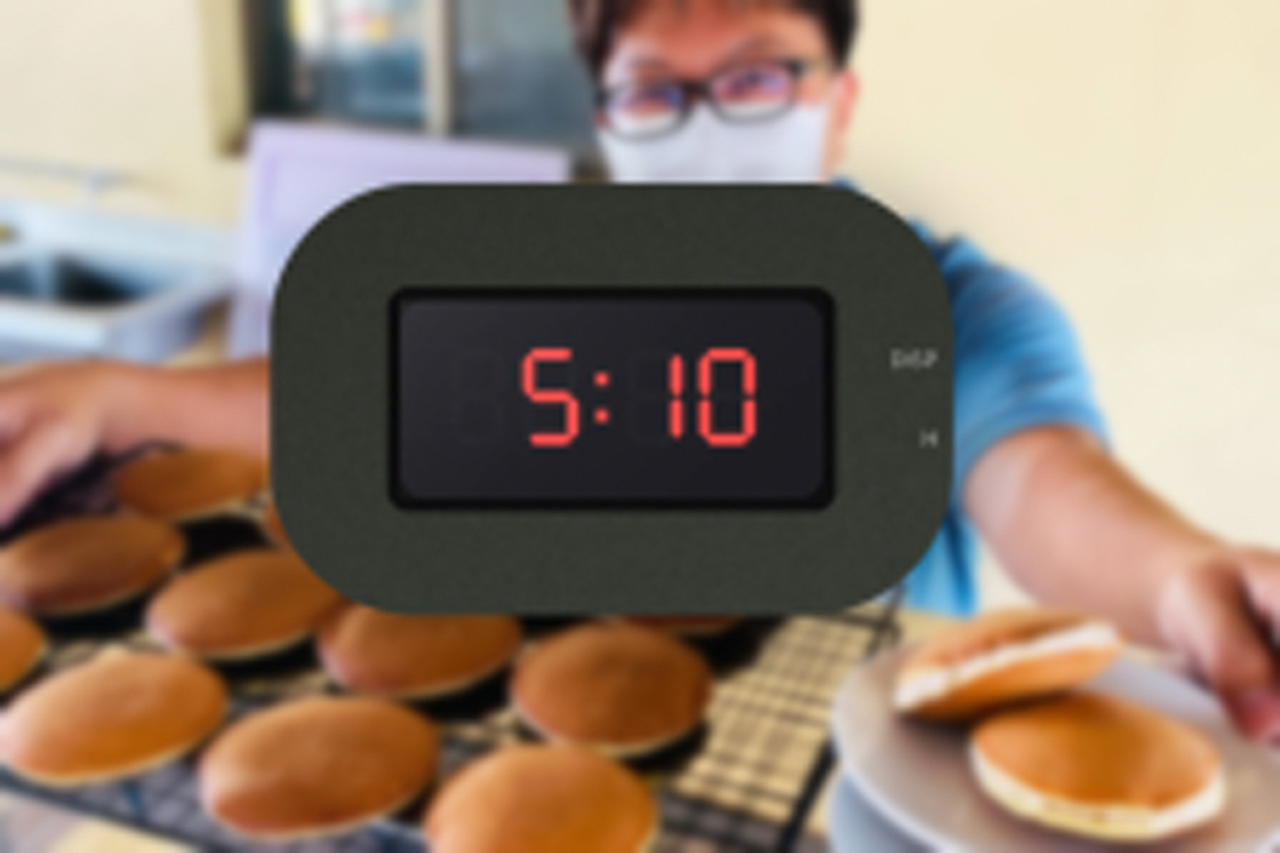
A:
**5:10**
